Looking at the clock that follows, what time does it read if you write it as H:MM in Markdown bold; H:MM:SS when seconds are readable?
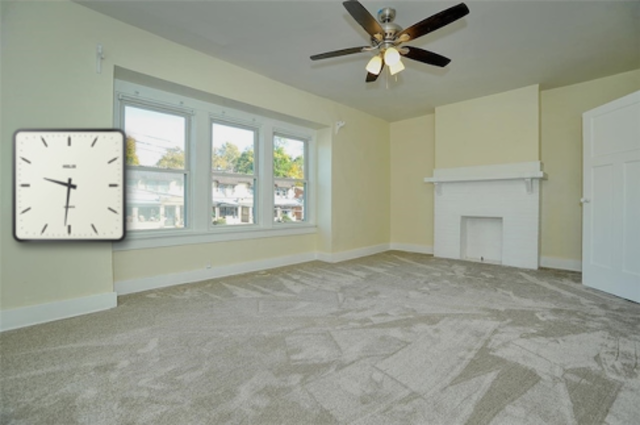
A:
**9:31**
